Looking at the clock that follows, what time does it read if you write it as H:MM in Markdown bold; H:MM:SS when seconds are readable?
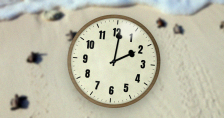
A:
**2:01**
